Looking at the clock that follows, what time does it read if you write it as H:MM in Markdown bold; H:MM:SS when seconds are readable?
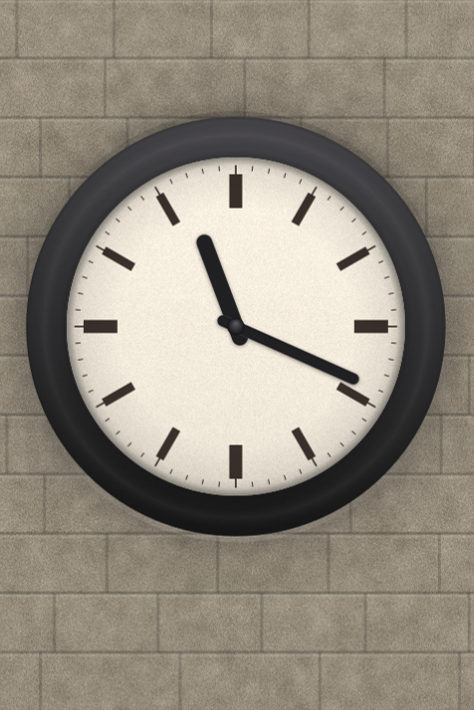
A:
**11:19**
